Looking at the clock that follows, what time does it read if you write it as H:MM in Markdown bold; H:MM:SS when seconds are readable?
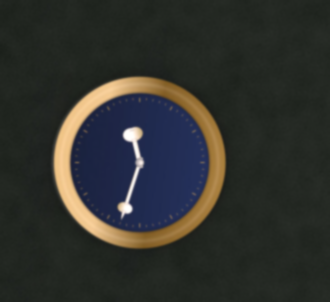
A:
**11:33**
